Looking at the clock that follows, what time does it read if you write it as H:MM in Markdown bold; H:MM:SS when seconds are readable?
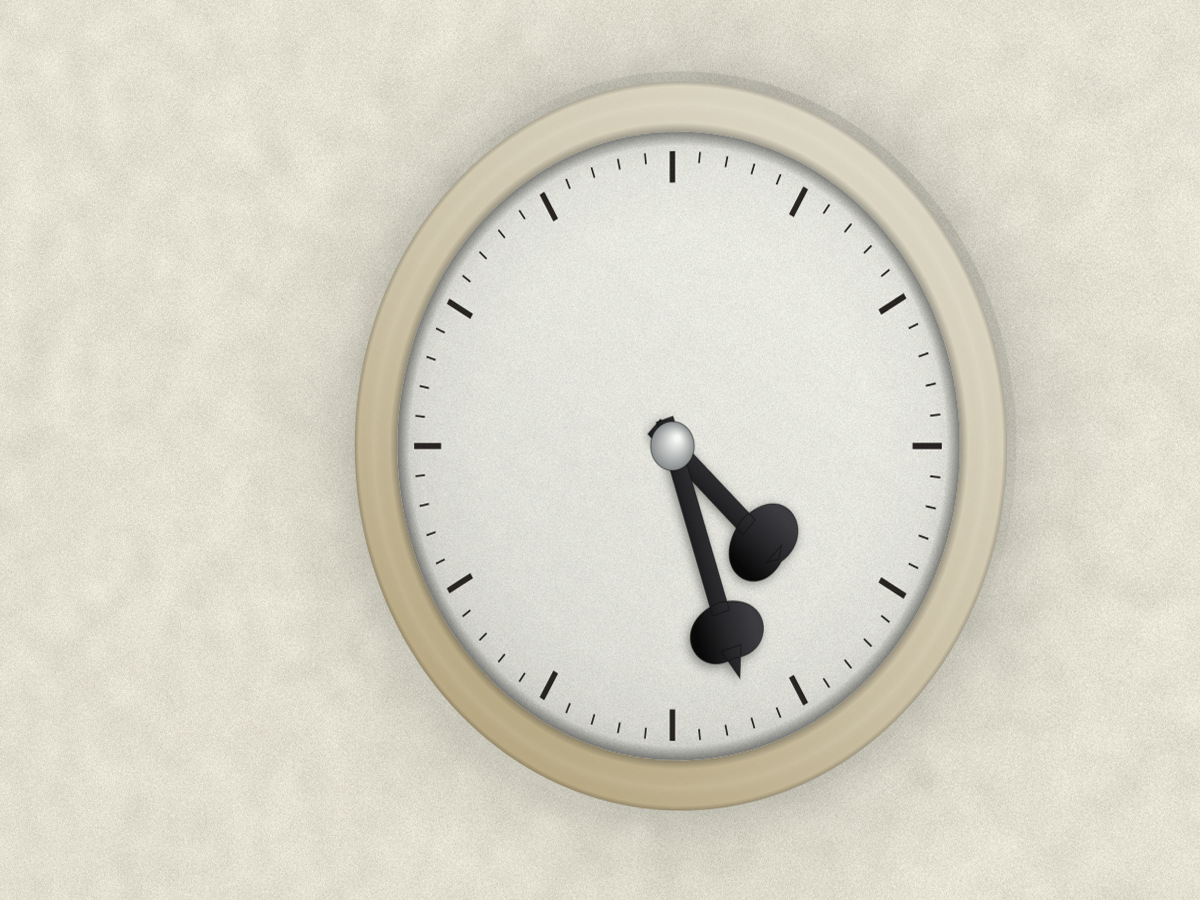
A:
**4:27**
